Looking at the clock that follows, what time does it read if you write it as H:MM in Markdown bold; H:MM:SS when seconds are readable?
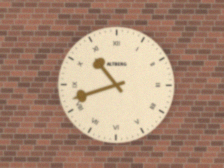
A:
**10:42**
